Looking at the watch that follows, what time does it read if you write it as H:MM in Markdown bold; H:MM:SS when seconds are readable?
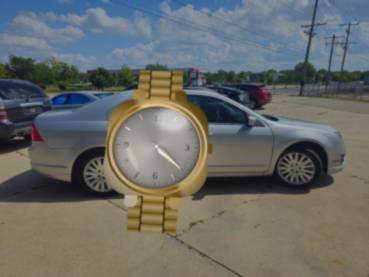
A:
**4:22**
